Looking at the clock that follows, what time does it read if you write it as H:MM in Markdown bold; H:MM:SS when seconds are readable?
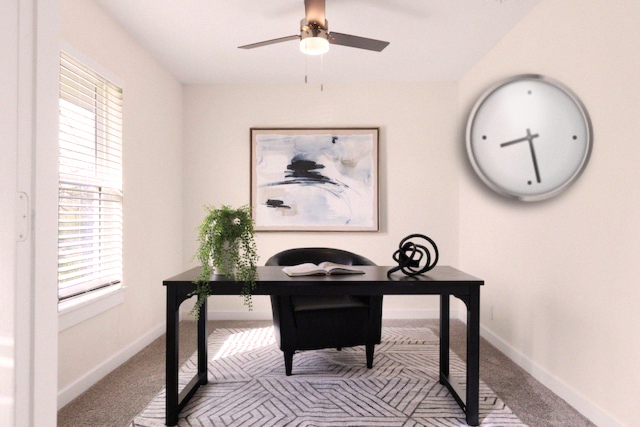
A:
**8:28**
